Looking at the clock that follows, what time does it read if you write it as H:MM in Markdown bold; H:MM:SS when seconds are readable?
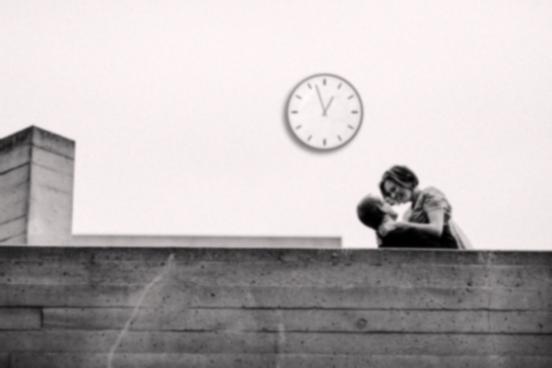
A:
**12:57**
